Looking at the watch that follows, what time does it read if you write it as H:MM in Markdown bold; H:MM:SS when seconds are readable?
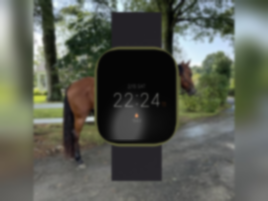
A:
**22:24**
